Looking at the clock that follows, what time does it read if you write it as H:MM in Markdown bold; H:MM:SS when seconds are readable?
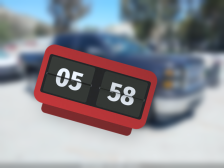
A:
**5:58**
